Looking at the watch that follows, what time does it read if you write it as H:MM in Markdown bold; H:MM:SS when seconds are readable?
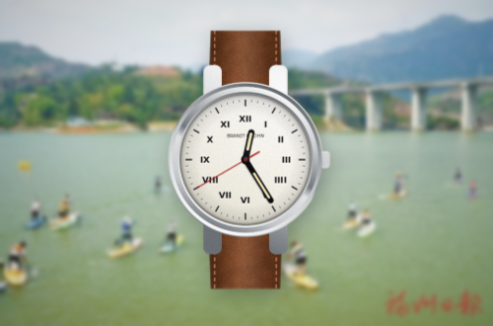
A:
**12:24:40**
